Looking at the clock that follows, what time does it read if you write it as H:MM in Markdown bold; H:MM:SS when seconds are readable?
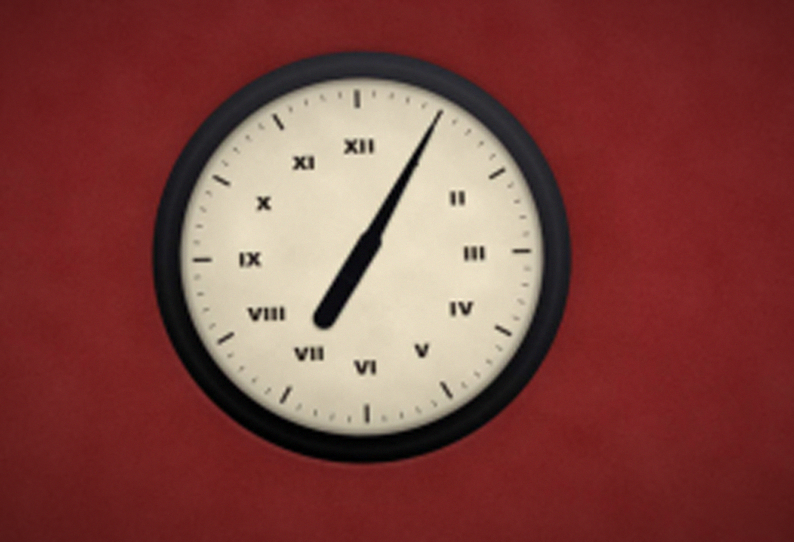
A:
**7:05**
